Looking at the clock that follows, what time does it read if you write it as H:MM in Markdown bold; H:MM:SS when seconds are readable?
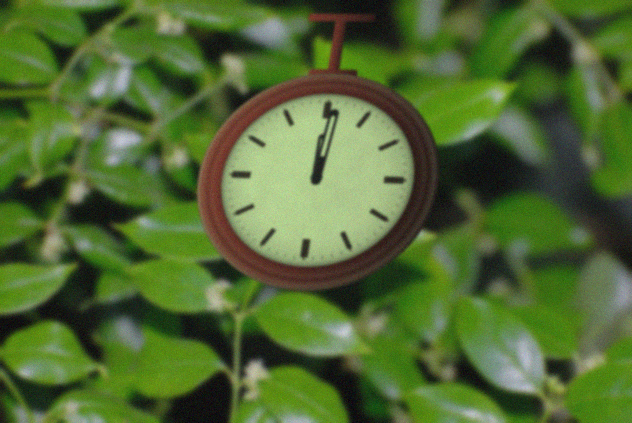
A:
**12:01**
